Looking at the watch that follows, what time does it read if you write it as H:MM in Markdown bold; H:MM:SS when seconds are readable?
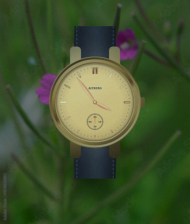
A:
**3:54**
